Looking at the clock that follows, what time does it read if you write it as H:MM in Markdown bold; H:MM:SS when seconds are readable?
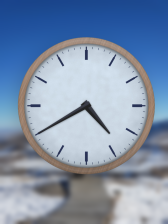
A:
**4:40**
